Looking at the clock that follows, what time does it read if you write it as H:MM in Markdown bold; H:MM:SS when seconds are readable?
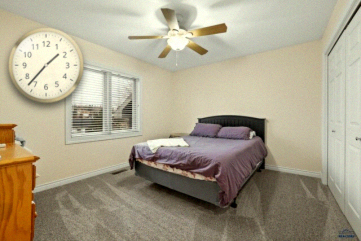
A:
**1:37**
